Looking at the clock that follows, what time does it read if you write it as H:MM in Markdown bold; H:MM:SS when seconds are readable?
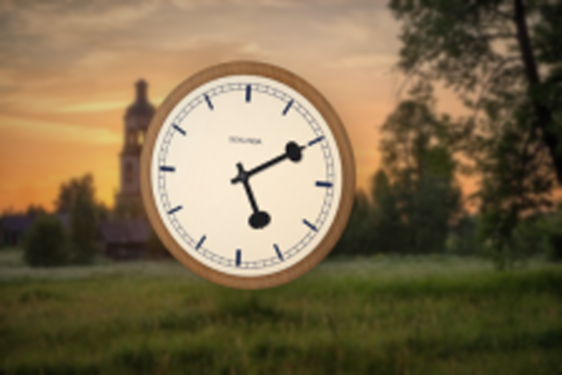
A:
**5:10**
